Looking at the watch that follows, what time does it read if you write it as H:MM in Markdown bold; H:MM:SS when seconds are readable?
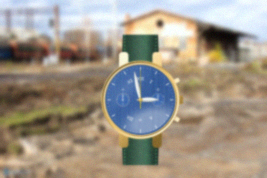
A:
**2:58**
